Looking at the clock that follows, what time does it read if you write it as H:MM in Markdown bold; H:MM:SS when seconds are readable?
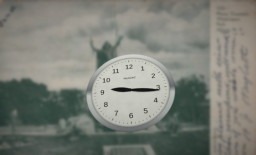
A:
**9:16**
